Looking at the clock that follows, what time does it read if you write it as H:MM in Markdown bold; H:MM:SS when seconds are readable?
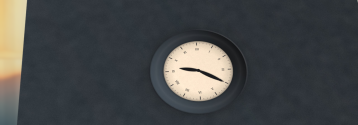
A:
**9:20**
